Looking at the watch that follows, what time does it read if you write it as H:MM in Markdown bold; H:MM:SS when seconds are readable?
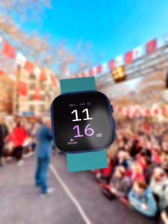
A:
**11:16**
